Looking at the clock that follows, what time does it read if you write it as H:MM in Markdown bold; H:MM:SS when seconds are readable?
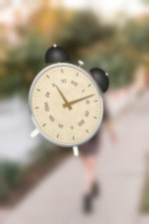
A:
**10:08**
